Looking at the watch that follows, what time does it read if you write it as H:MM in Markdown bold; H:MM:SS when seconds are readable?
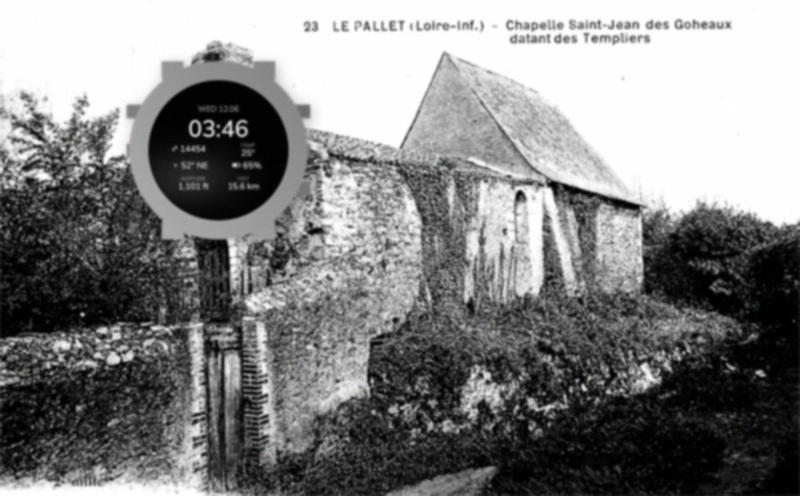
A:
**3:46**
